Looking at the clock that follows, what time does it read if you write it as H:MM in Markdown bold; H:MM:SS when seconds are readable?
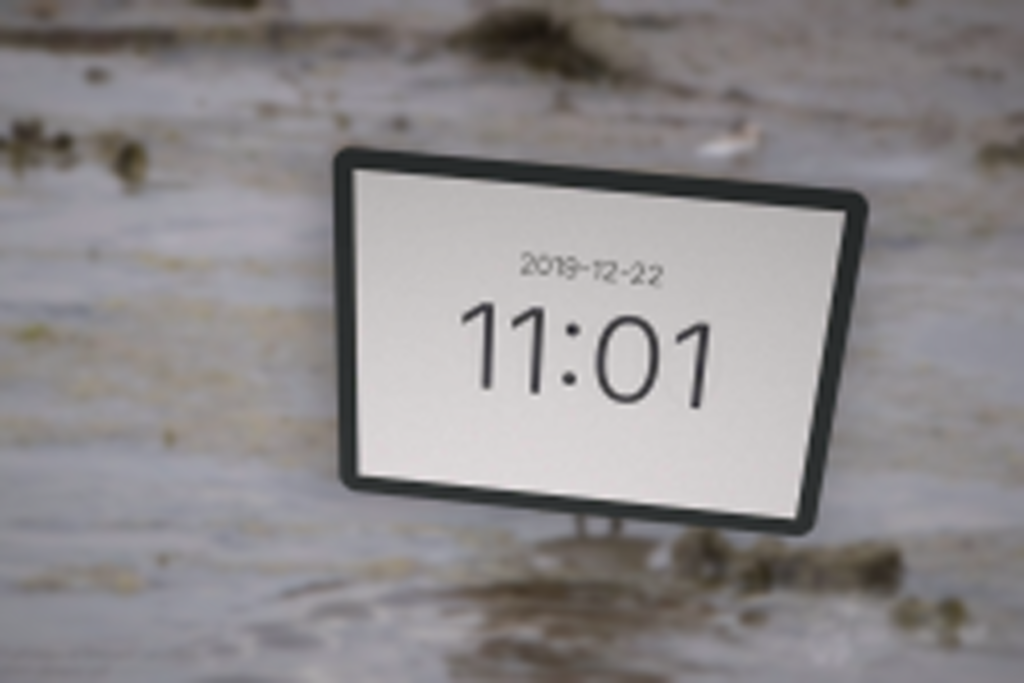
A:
**11:01**
